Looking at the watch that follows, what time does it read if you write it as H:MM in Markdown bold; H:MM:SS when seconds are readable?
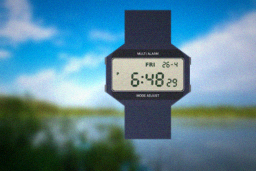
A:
**6:48:29**
